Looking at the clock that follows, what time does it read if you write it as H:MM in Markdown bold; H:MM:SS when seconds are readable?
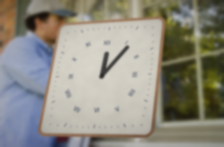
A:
**12:06**
